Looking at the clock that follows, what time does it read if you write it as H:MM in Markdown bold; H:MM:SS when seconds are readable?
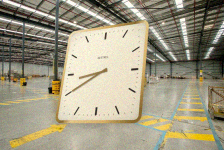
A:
**8:40**
